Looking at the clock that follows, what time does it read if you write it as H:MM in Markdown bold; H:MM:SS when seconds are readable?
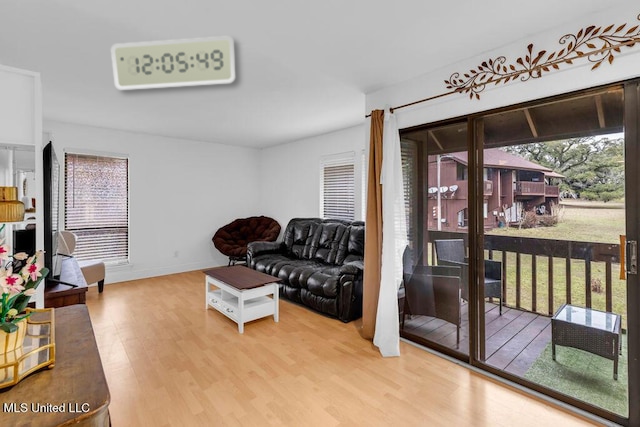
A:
**12:05:49**
